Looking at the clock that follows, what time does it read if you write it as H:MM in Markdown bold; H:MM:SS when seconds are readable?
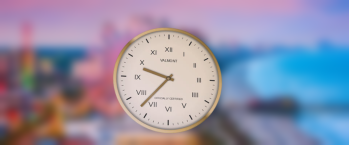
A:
**9:37**
